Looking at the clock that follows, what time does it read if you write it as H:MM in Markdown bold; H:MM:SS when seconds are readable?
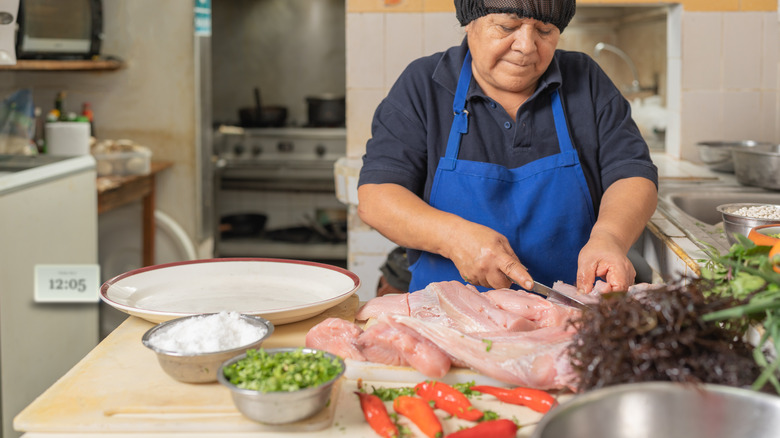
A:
**12:05**
